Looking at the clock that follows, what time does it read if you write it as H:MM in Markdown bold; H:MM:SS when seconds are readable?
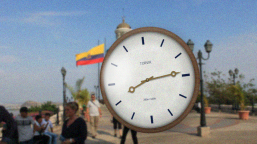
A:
**8:14**
